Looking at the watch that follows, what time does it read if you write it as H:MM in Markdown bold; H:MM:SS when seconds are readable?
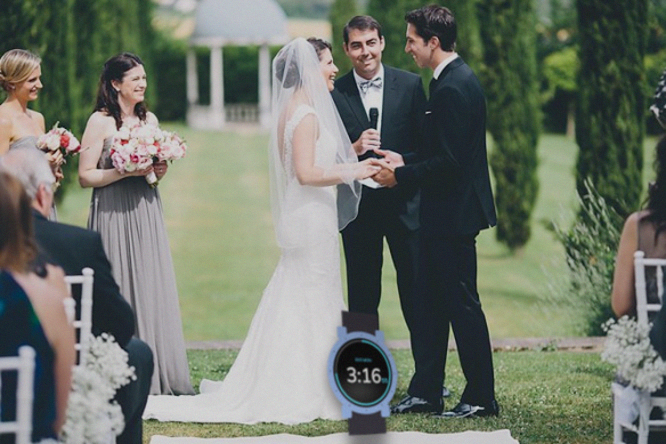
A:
**3:16**
